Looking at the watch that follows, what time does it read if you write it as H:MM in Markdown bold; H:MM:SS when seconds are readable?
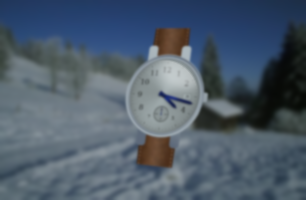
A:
**4:17**
